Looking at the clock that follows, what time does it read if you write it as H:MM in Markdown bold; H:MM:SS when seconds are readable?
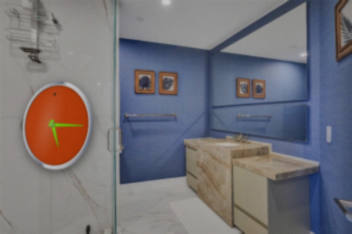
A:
**5:15**
